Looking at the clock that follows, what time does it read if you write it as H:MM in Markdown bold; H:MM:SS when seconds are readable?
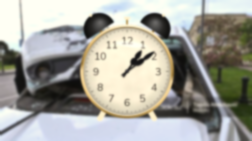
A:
**1:09**
